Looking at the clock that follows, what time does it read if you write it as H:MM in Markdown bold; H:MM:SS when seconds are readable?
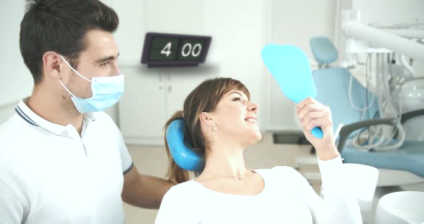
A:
**4:00**
